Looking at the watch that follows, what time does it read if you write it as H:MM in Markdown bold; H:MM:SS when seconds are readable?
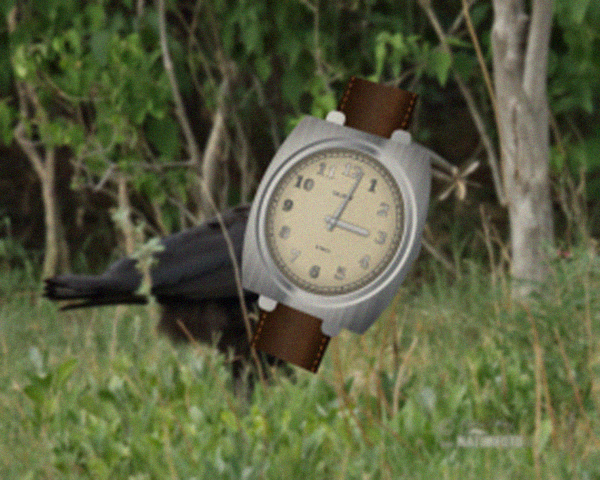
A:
**3:02**
